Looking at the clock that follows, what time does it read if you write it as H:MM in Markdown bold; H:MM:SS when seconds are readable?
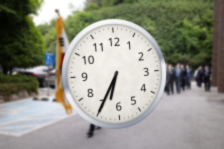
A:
**6:35**
